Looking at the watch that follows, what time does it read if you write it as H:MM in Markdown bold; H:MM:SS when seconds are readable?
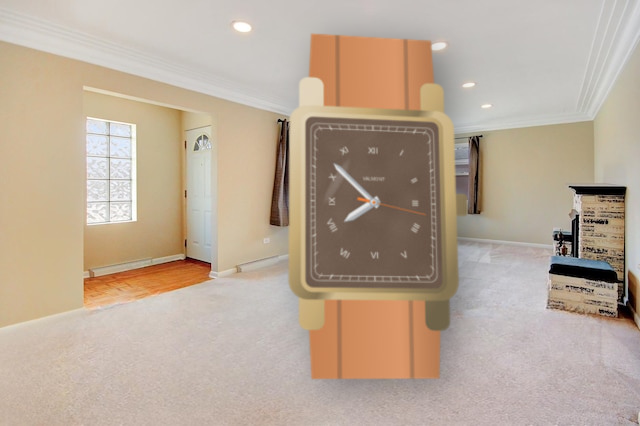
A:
**7:52:17**
